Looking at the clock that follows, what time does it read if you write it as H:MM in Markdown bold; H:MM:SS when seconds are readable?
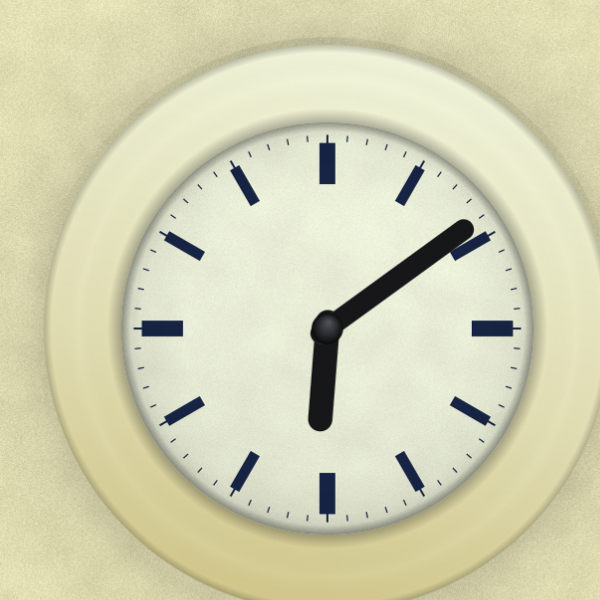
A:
**6:09**
